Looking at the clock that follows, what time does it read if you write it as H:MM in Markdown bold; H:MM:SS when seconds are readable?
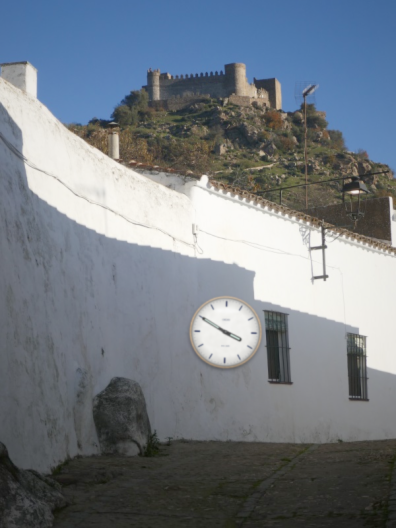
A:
**3:50**
